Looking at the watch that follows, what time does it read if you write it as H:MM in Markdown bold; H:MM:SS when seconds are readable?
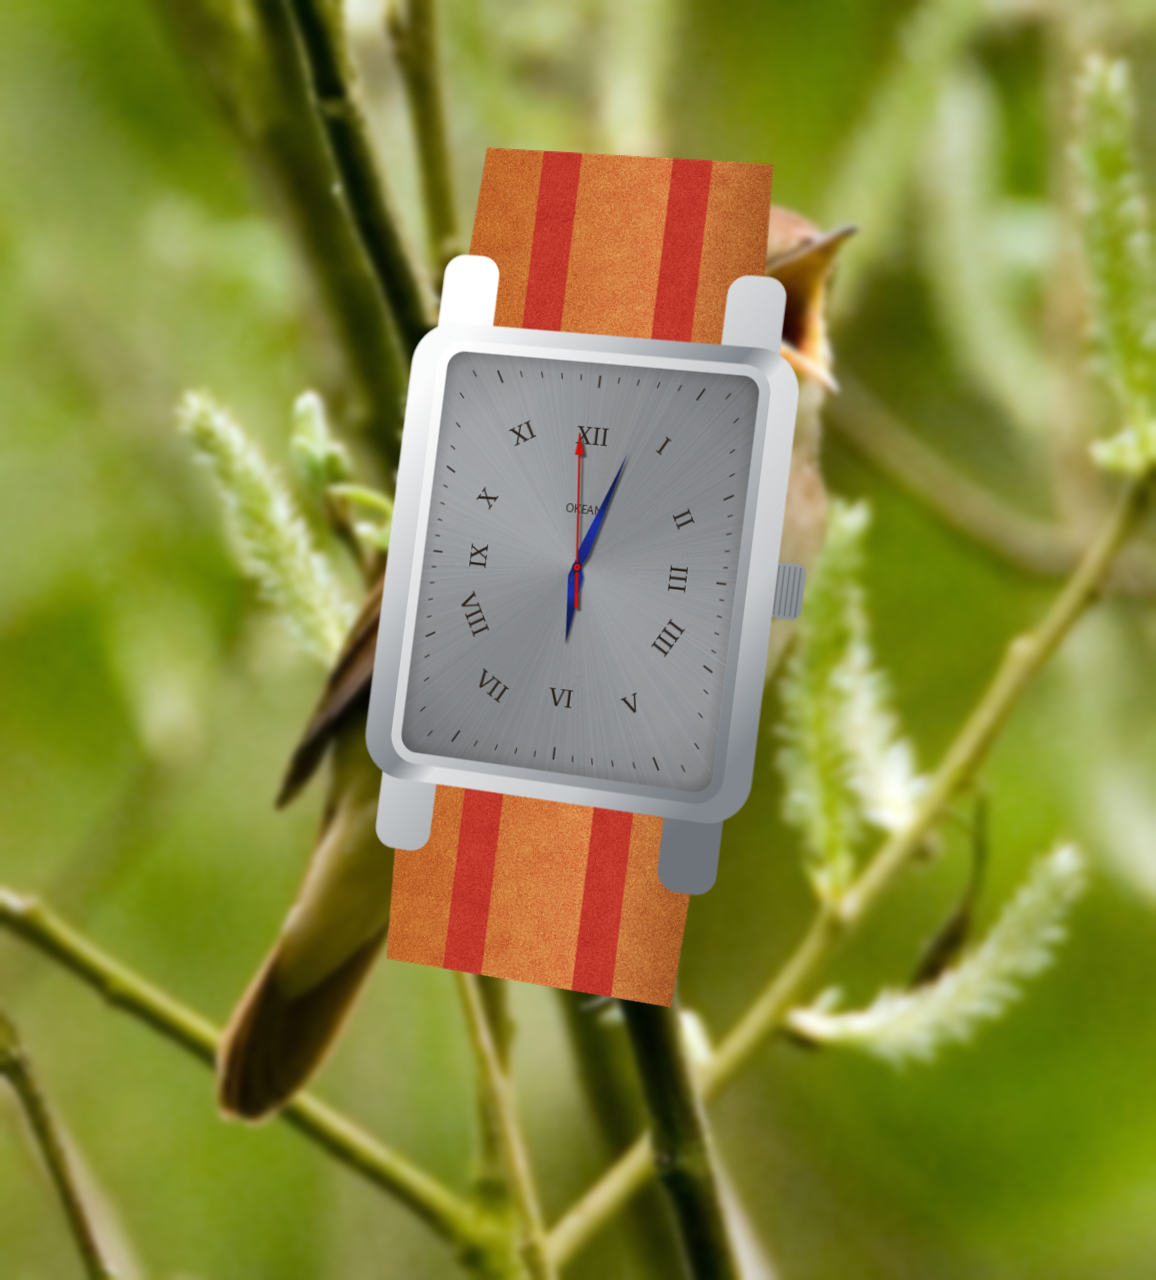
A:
**6:02:59**
